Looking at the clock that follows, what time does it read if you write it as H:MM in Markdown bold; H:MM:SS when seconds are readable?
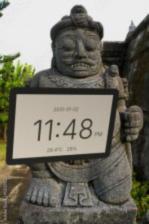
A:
**11:48**
